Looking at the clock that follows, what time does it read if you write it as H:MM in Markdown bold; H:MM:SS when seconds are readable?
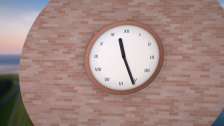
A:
**11:26**
